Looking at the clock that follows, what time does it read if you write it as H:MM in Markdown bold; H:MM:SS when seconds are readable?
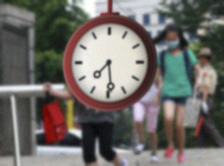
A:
**7:29**
